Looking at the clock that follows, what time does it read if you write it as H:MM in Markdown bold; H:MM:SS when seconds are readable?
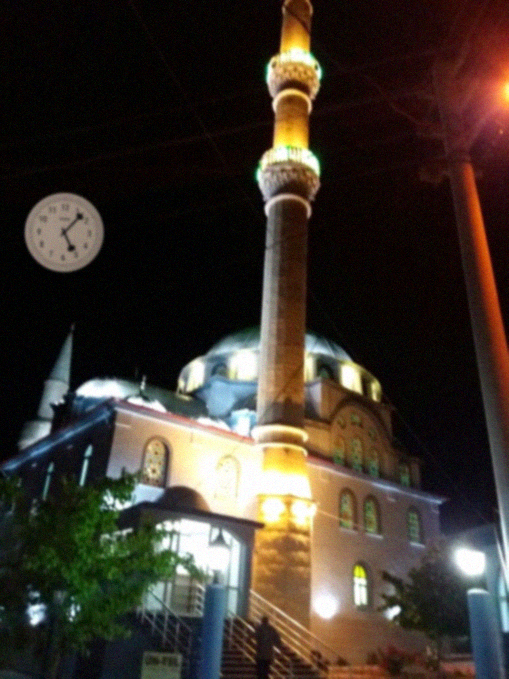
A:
**5:07**
